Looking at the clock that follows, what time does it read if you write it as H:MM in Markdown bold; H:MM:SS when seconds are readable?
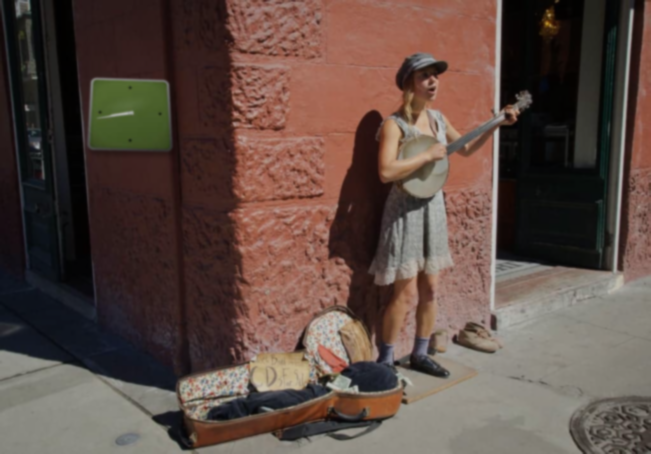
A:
**8:43**
